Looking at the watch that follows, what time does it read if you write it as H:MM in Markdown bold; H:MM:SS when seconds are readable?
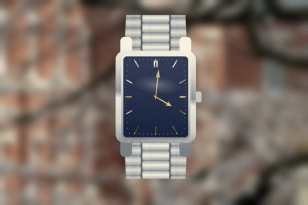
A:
**4:01**
